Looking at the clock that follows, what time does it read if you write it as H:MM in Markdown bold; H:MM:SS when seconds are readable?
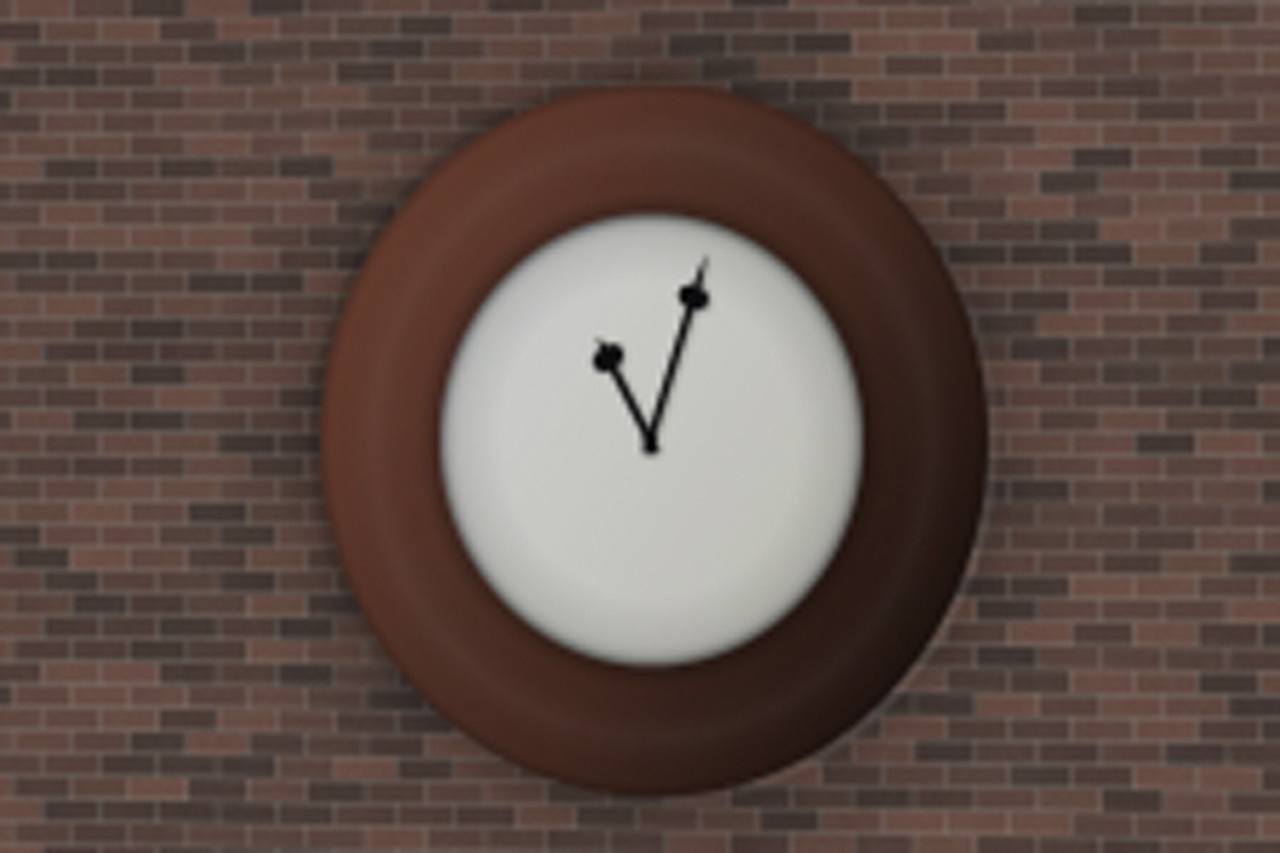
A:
**11:03**
